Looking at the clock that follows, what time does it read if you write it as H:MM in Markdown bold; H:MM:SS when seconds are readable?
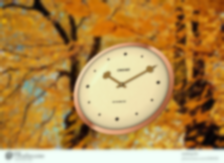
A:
**10:10**
